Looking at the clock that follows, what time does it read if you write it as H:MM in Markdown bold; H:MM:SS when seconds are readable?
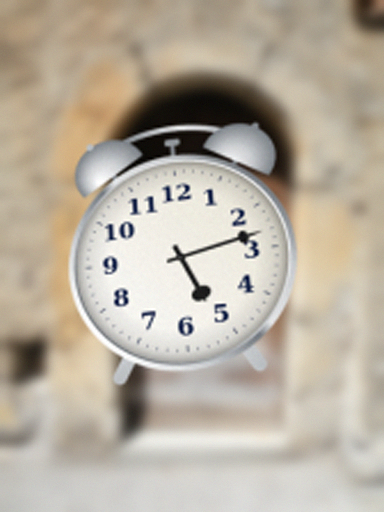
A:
**5:13**
